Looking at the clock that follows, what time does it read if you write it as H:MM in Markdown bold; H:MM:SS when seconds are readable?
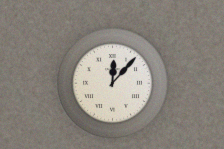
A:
**12:07**
